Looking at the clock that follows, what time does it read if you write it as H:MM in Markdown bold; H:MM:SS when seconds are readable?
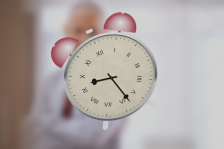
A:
**9:28**
